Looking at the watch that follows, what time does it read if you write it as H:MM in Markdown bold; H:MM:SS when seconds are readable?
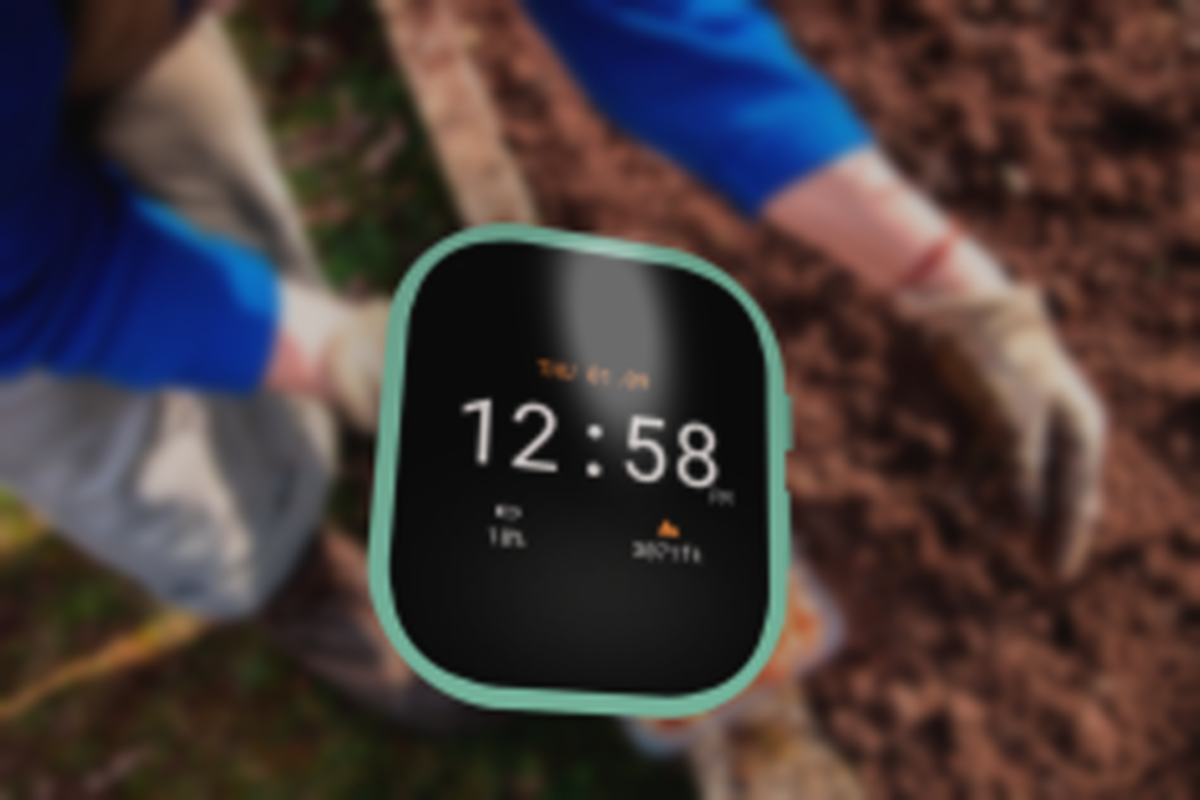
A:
**12:58**
